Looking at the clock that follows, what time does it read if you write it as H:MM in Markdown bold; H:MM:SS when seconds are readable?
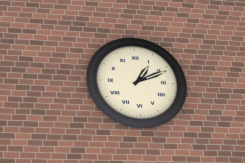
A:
**1:11**
